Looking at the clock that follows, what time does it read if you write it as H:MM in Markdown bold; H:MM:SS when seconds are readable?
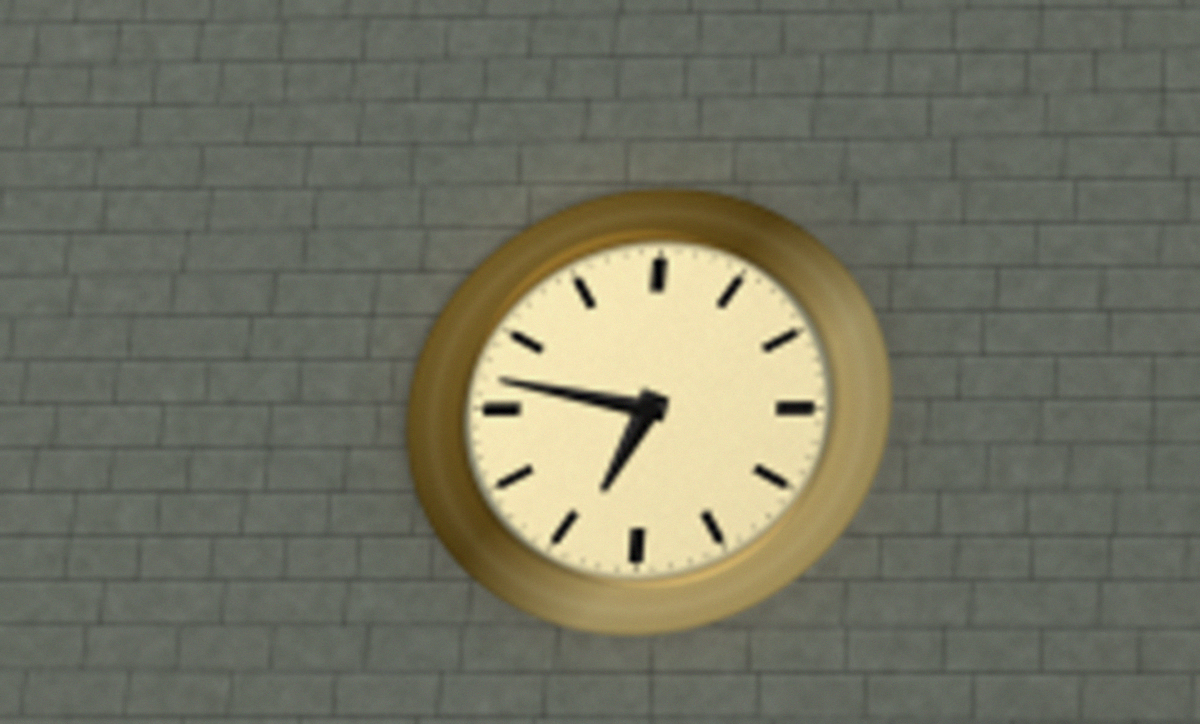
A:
**6:47**
